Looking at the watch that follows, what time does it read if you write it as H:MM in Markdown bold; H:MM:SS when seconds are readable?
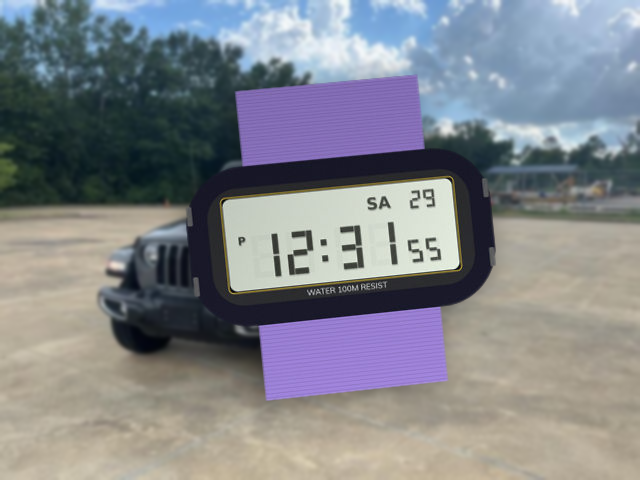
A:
**12:31:55**
